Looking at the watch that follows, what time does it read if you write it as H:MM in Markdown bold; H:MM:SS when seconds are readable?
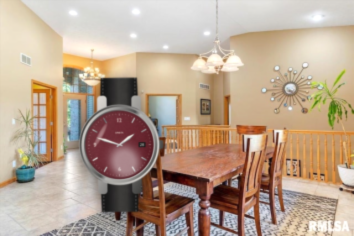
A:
**1:48**
